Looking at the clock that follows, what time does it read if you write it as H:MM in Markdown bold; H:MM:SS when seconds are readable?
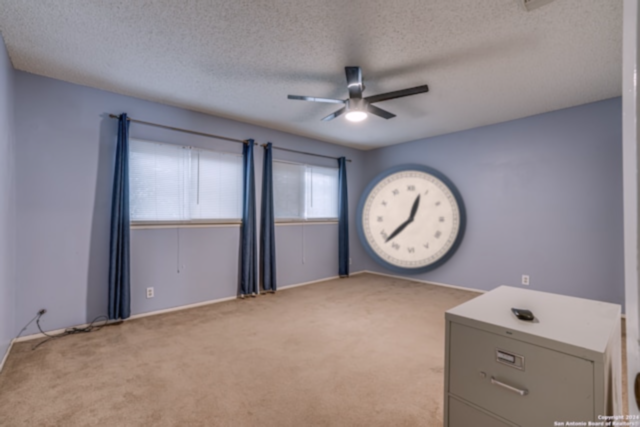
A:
**12:38**
